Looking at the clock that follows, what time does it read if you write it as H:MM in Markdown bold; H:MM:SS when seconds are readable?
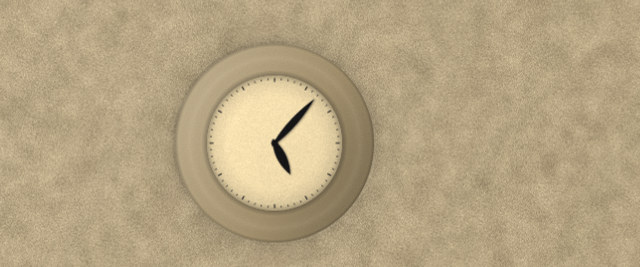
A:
**5:07**
